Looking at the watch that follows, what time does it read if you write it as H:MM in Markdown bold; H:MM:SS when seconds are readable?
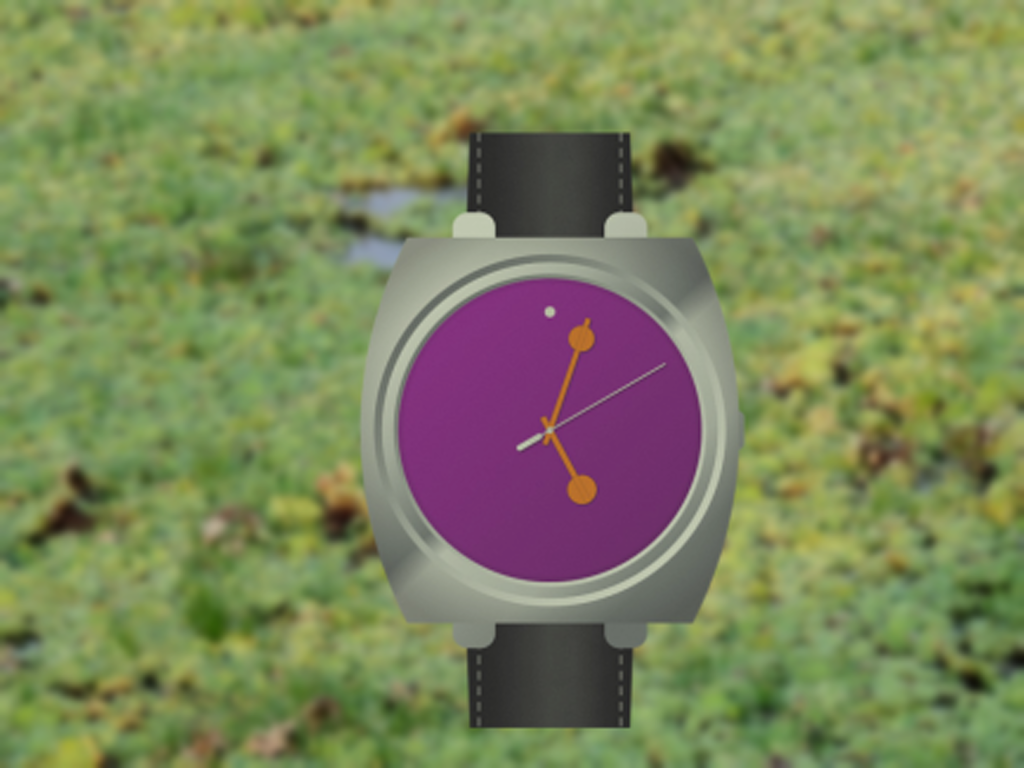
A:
**5:03:10**
